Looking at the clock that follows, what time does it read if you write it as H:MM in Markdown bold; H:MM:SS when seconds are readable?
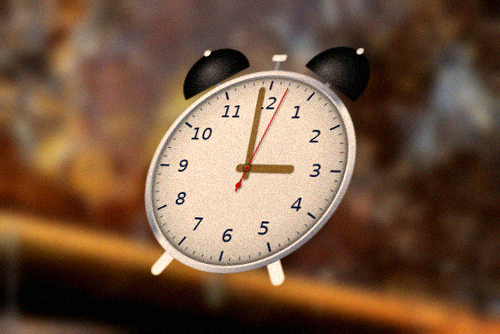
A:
**2:59:02**
